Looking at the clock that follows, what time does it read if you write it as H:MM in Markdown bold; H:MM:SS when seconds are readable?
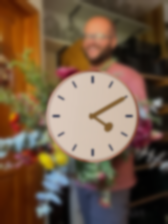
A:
**4:10**
